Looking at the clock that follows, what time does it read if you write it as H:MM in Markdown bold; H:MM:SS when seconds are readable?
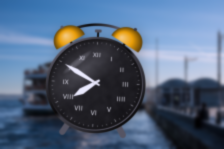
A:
**7:50**
